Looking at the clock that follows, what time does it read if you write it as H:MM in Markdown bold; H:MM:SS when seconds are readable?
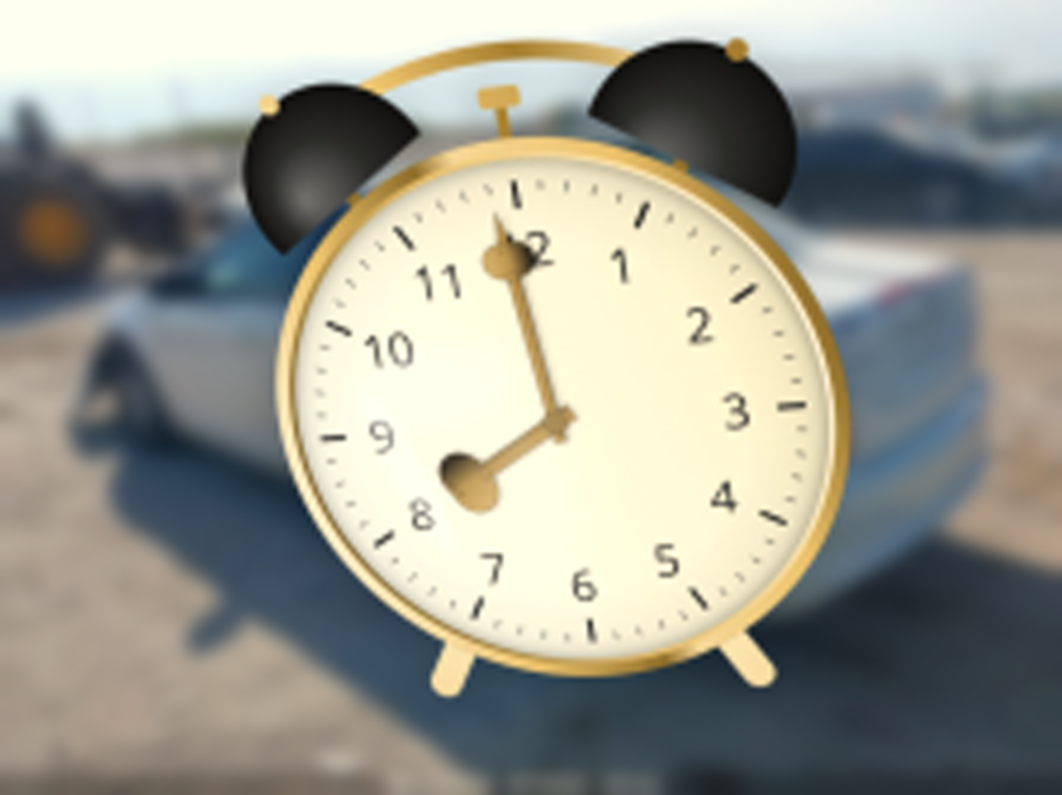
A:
**7:59**
